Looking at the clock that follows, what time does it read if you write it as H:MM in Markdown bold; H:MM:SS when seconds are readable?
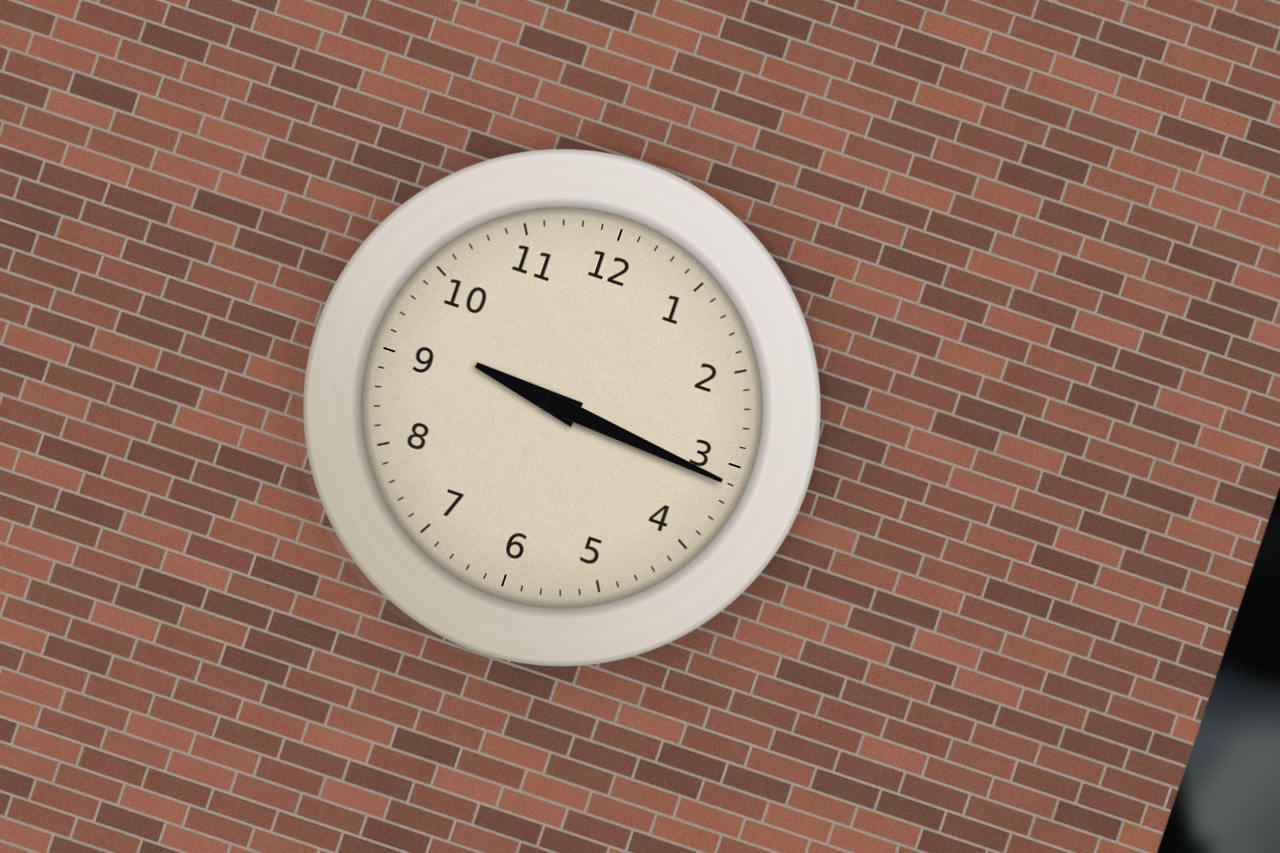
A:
**9:16**
